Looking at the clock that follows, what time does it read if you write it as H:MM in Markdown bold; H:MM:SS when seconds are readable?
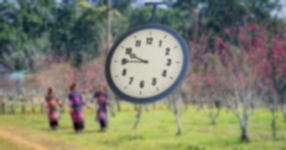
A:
**9:45**
